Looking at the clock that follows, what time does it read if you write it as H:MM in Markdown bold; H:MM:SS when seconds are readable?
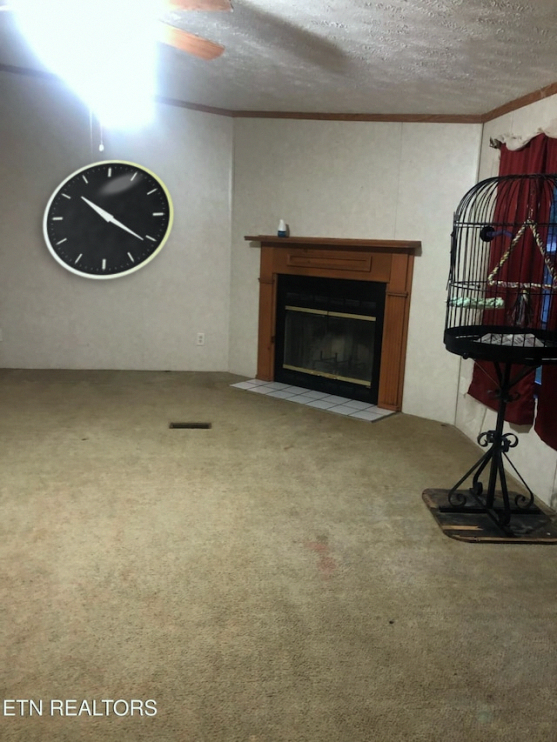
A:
**10:21**
